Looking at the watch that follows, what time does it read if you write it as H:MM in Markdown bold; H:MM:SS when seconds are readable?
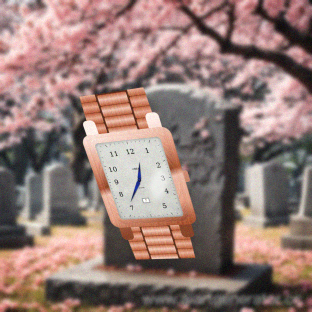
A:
**12:36**
